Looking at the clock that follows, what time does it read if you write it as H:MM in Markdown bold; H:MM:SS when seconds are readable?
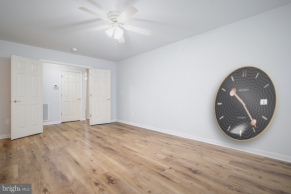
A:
**10:24**
